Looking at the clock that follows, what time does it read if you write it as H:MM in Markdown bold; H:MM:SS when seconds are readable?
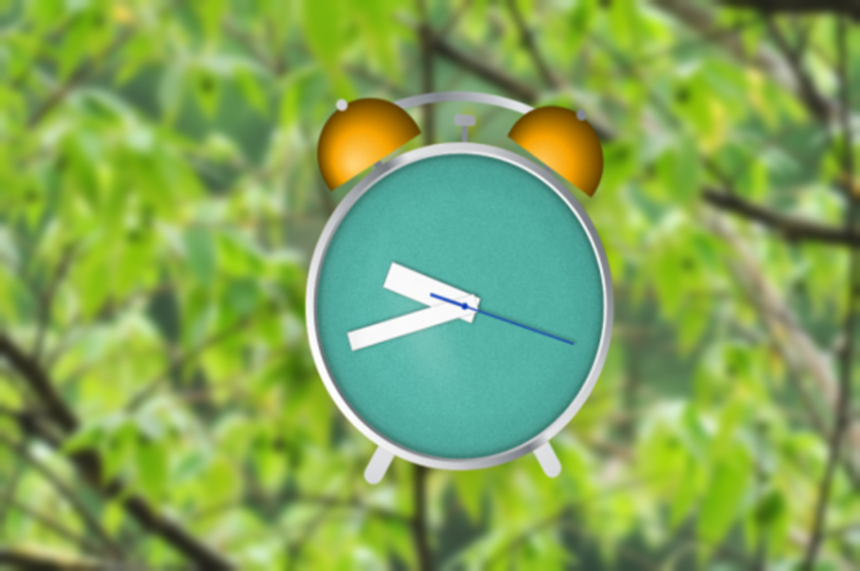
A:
**9:42:18**
